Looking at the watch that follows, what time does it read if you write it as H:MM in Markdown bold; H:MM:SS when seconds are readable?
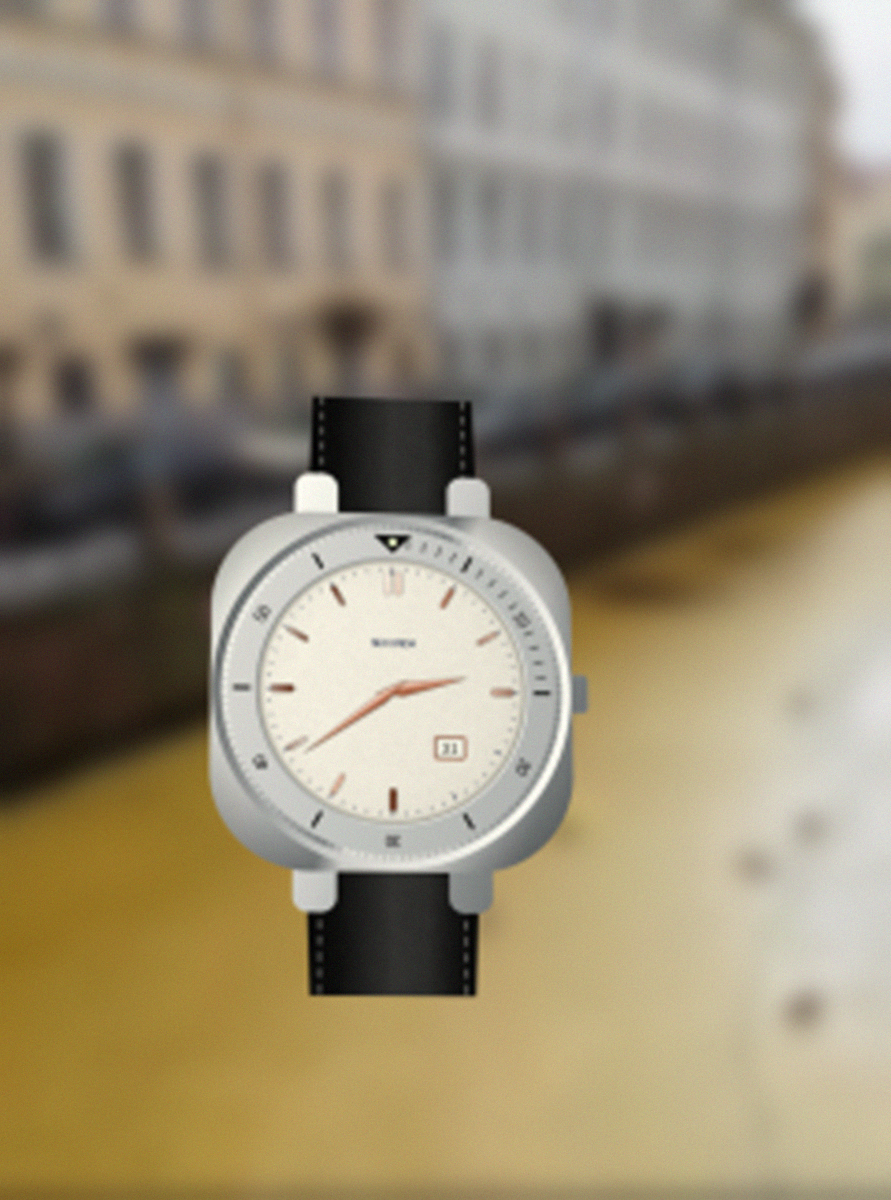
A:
**2:39**
